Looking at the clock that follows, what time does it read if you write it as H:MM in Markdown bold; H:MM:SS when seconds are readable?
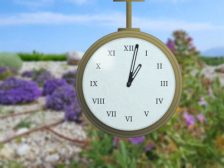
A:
**1:02**
